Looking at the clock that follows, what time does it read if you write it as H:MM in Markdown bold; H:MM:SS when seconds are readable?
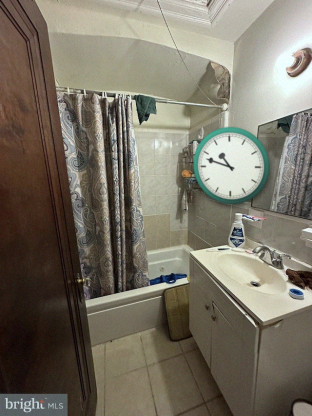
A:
**10:48**
